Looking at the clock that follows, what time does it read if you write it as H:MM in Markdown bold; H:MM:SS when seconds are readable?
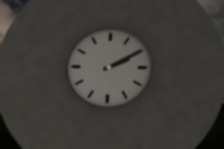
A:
**2:10**
